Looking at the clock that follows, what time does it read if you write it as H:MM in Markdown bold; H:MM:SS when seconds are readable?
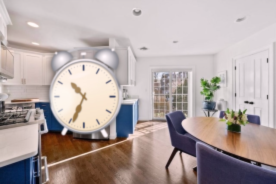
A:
**10:34**
